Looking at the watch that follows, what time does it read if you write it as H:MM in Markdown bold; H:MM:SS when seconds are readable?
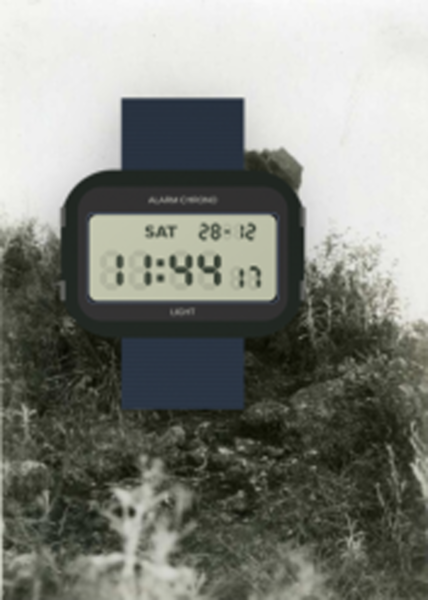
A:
**11:44:17**
